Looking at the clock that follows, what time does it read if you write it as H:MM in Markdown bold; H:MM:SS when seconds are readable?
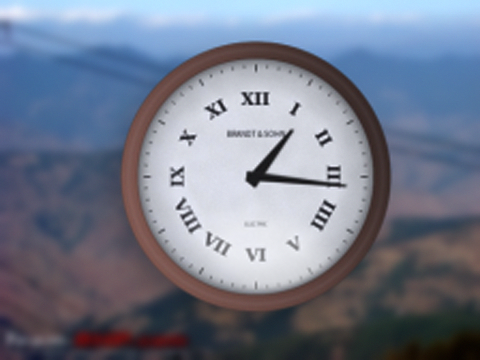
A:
**1:16**
